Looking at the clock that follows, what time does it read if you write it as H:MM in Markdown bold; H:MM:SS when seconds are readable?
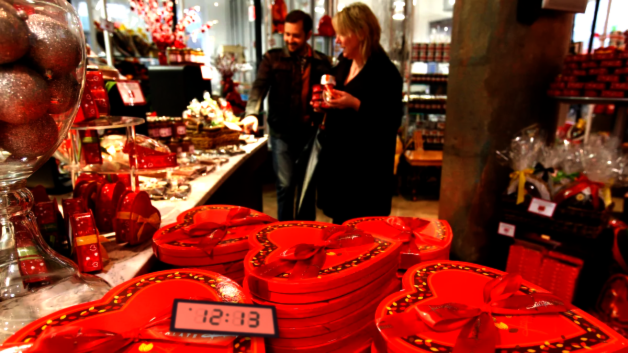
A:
**12:13**
